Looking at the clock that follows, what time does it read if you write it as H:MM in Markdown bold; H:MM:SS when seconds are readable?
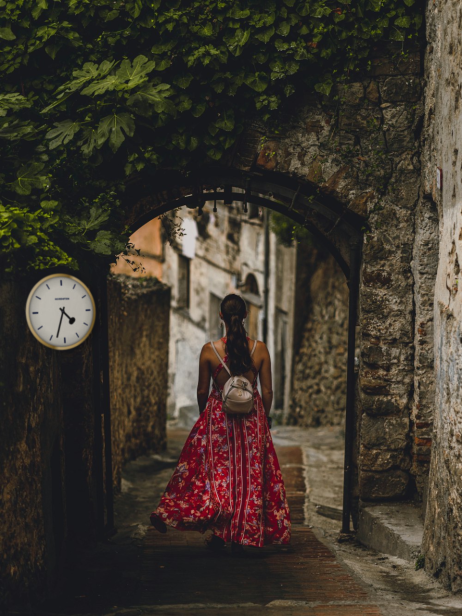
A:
**4:33**
